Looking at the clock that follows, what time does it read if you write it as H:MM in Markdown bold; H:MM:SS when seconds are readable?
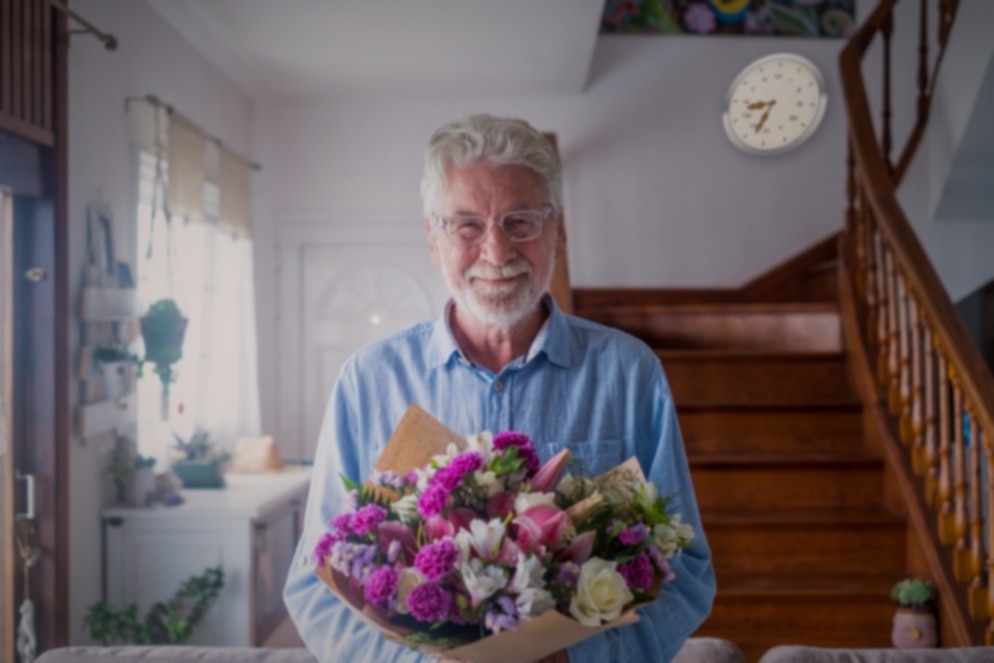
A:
**8:33**
